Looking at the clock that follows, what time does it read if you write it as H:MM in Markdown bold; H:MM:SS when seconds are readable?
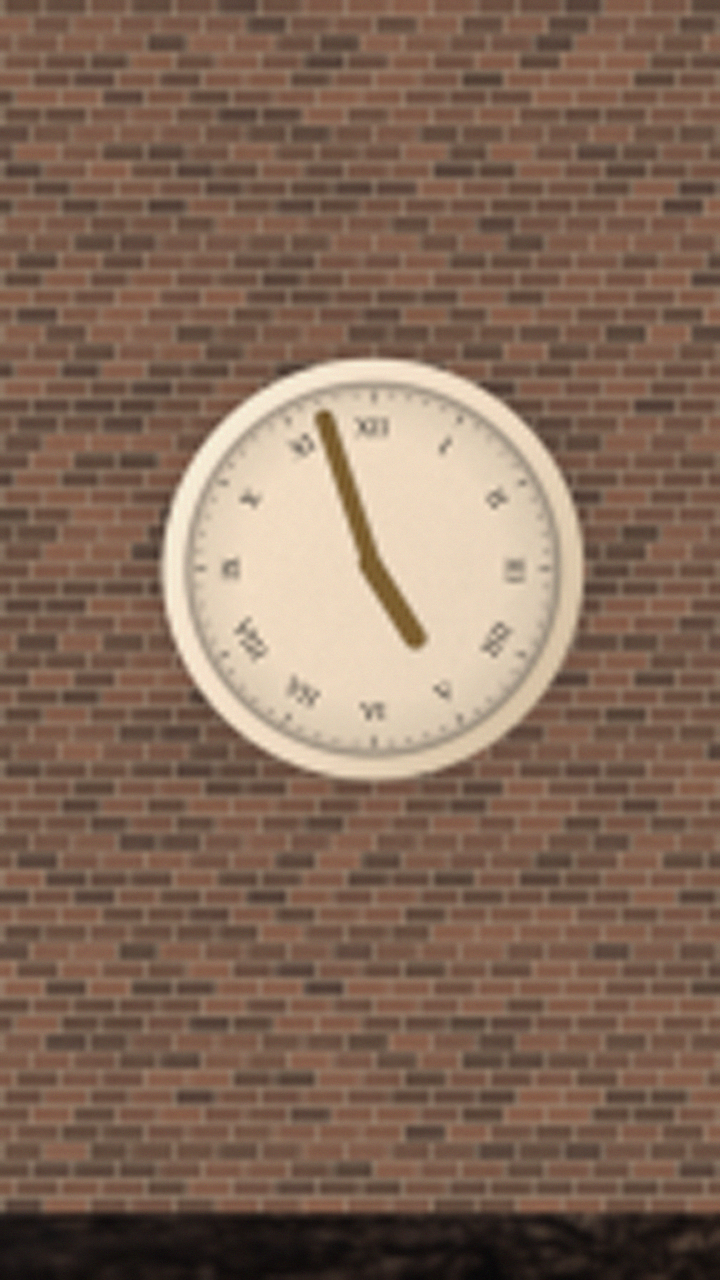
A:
**4:57**
